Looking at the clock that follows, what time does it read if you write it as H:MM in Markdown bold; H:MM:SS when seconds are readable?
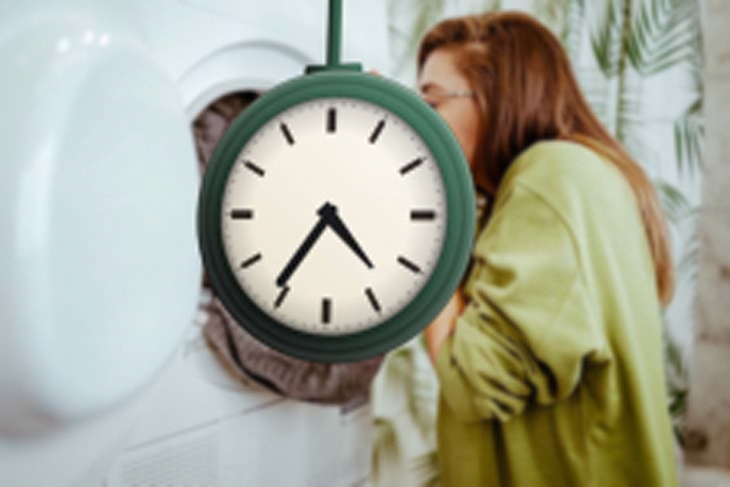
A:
**4:36**
